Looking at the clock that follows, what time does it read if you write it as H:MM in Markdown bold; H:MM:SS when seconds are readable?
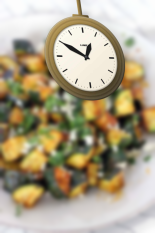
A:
**12:50**
